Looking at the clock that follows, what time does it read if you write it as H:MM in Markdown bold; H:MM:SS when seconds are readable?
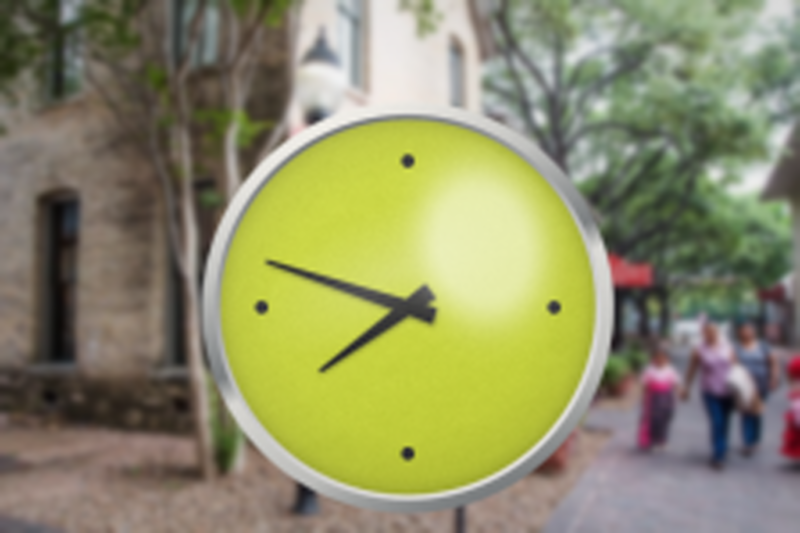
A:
**7:48**
